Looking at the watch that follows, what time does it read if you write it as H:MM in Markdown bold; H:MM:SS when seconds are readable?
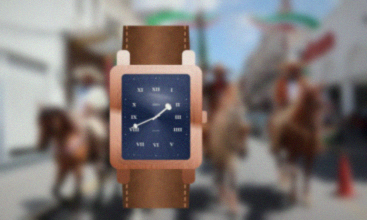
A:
**1:41**
